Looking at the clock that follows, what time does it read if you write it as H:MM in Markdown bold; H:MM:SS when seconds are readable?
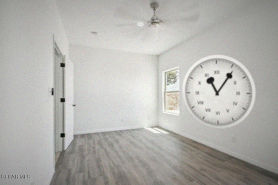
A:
**11:06**
